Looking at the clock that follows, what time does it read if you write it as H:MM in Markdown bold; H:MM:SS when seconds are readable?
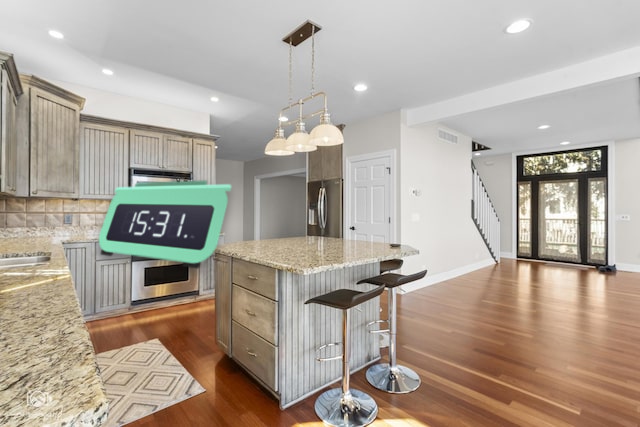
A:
**15:31**
